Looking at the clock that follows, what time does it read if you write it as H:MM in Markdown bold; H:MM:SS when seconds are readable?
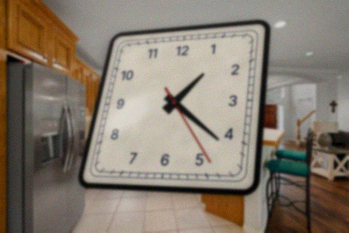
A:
**1:21:24**
